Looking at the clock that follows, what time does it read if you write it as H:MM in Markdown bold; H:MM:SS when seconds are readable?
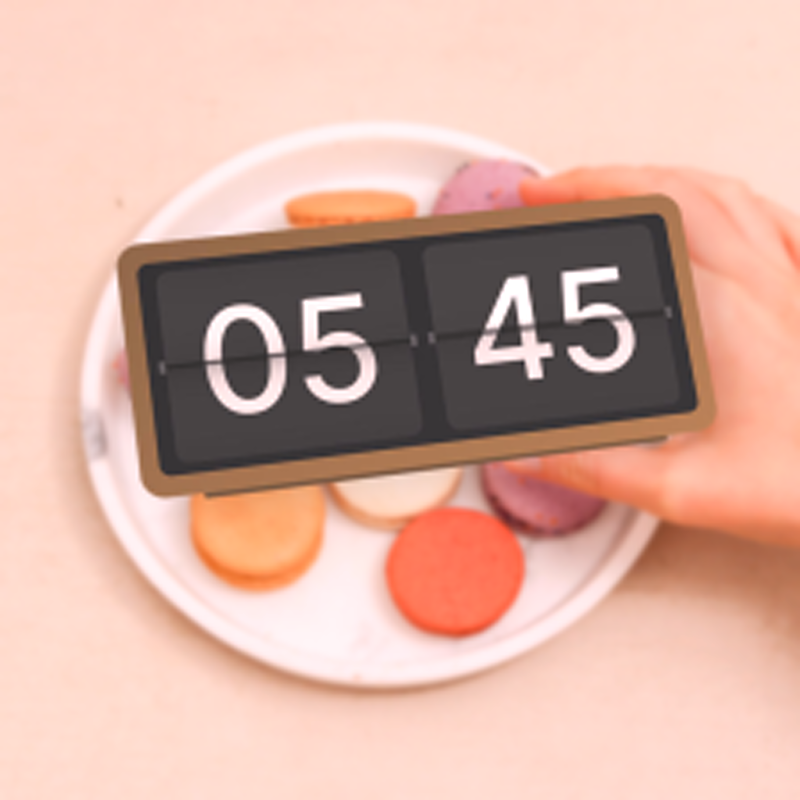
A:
**5:45**
